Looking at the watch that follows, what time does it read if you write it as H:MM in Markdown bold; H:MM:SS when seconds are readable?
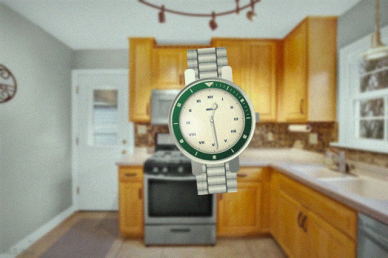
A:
**12:29**
